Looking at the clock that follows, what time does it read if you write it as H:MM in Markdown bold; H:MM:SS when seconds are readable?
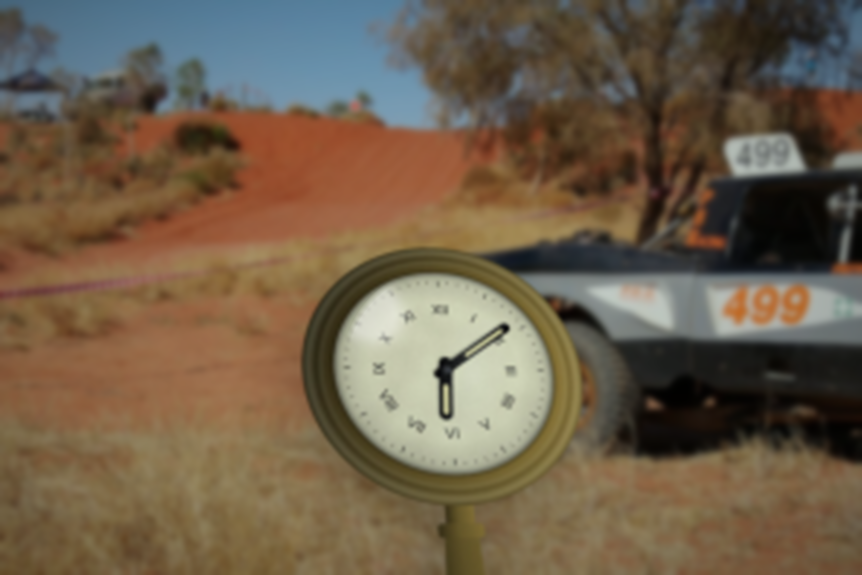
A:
**6:09**
